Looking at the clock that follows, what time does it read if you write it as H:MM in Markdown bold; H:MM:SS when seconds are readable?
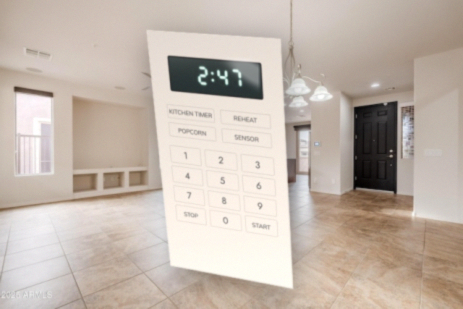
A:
**2:47**
